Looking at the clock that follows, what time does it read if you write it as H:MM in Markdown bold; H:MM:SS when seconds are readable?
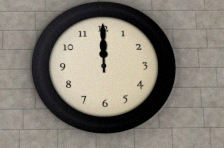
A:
**12:00**
